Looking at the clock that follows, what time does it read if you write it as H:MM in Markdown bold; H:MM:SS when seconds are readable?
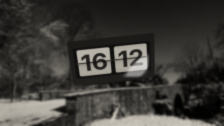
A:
**16:12**
